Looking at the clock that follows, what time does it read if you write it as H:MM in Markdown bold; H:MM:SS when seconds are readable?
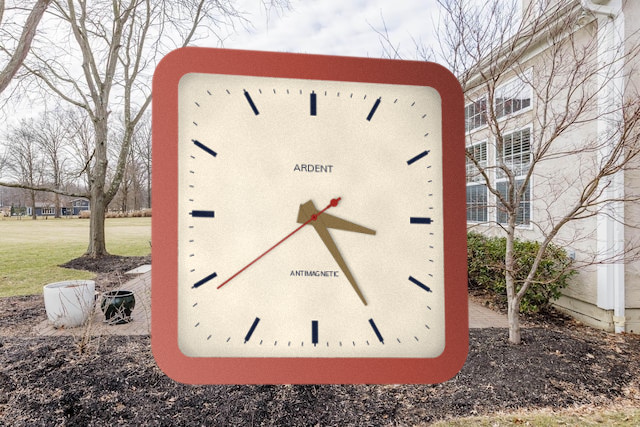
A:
**3:24:39**
